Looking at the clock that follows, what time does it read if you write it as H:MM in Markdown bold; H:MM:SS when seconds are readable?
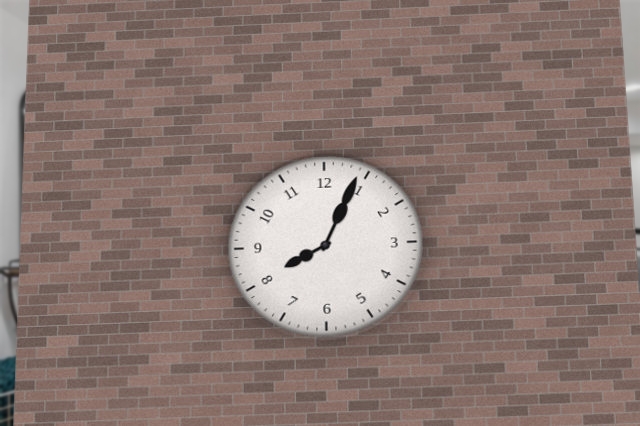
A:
**8:04**
